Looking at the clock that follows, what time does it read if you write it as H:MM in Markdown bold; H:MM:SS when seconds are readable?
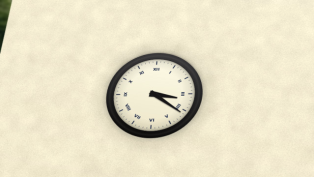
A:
**3:21**
